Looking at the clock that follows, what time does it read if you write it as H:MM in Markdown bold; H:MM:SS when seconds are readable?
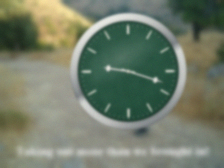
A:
**9:18**
